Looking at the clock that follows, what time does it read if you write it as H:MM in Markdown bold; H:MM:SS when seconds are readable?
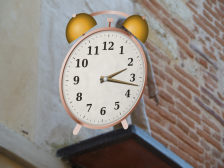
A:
**2:17**
